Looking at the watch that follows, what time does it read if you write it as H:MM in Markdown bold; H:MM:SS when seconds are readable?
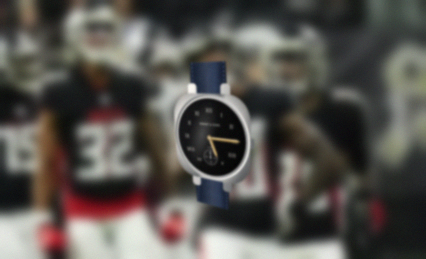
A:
**5:15**
